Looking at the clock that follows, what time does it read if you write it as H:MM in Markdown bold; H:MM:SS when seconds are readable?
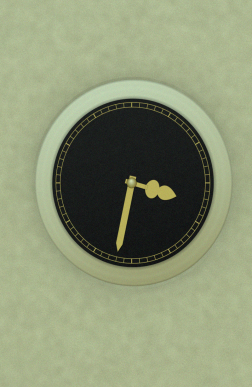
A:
**3:32**
